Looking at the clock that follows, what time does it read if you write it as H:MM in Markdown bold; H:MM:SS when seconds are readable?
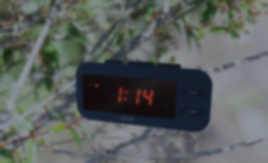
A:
**1:14**
